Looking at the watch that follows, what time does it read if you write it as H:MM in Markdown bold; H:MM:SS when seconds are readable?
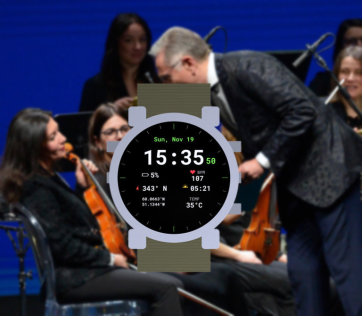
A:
**15:35:50**
